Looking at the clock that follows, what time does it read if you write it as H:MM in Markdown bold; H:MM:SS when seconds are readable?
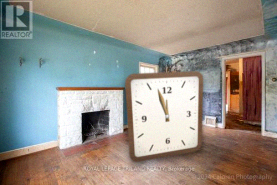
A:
**11:57**
